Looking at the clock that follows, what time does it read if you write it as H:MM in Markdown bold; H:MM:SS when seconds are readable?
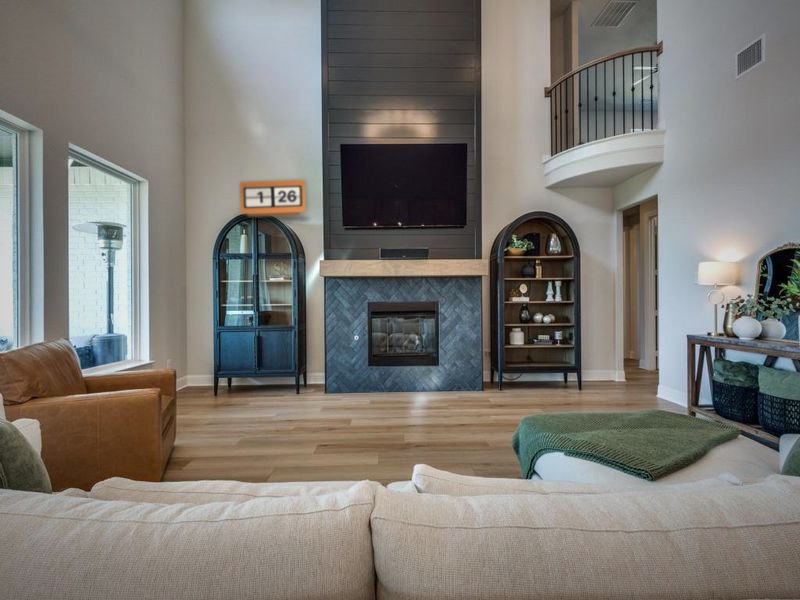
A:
**1:26**
